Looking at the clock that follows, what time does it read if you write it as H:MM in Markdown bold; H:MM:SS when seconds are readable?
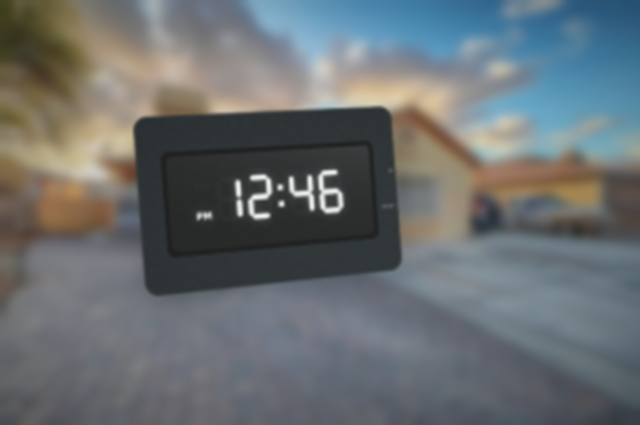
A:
**12:46**
